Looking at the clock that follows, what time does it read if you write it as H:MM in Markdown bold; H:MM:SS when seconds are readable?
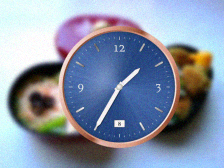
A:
**1:35**
